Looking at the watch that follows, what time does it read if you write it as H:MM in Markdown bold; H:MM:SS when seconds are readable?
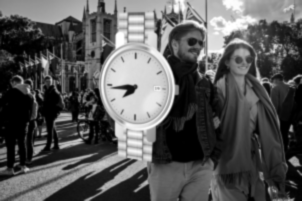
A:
**7:44**
